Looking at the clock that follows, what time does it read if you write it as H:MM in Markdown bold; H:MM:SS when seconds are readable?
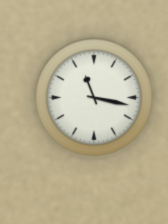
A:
**11:17**
